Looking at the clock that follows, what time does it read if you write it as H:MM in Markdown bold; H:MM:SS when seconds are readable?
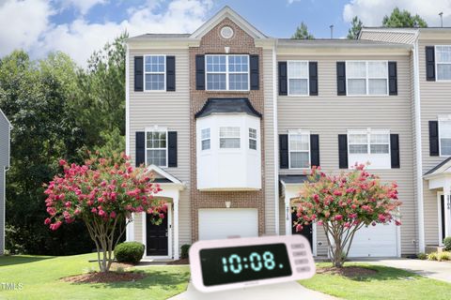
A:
**10:08**
